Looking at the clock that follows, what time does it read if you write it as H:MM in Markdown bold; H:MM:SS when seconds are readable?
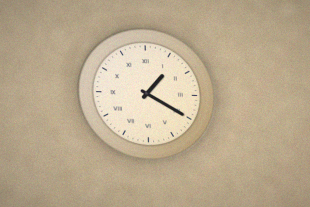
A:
**1:20**
